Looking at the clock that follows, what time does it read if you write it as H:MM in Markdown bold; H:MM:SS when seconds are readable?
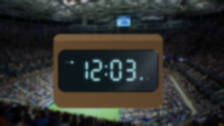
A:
**12:03**
